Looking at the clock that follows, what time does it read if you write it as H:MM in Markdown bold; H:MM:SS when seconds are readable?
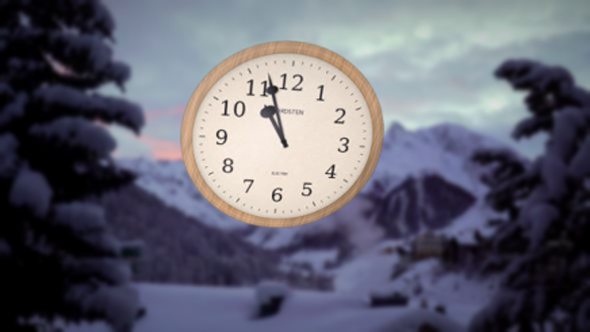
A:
**10:57**
